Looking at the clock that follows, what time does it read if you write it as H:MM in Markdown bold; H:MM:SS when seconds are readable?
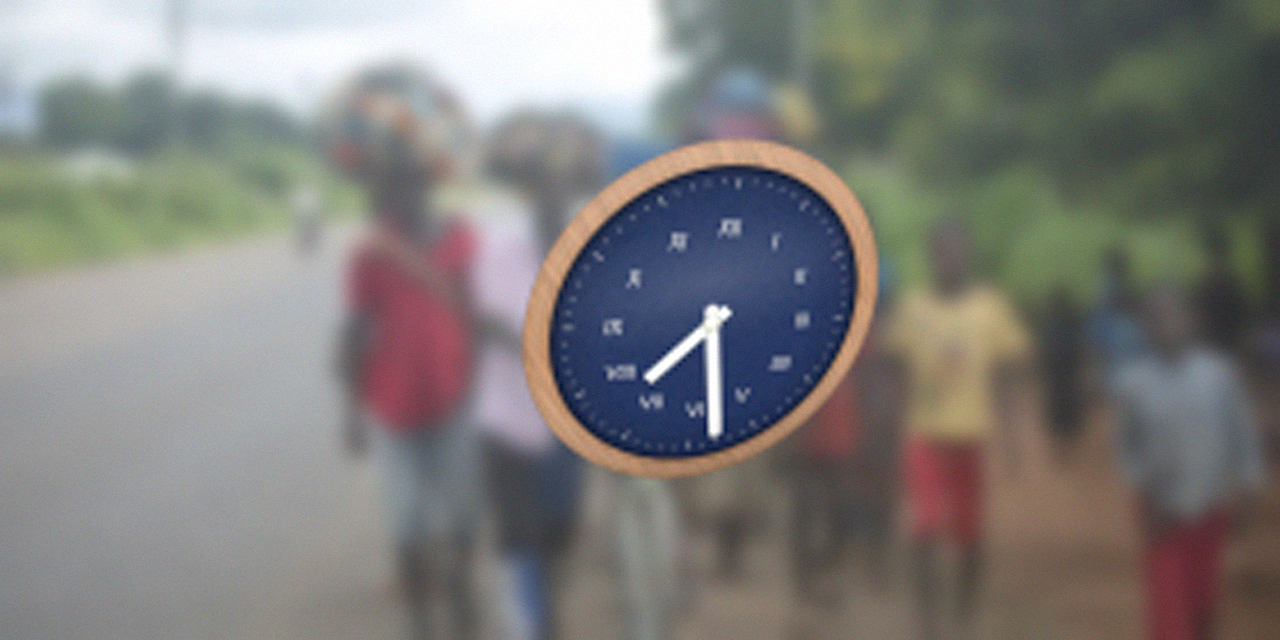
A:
**7:28**
